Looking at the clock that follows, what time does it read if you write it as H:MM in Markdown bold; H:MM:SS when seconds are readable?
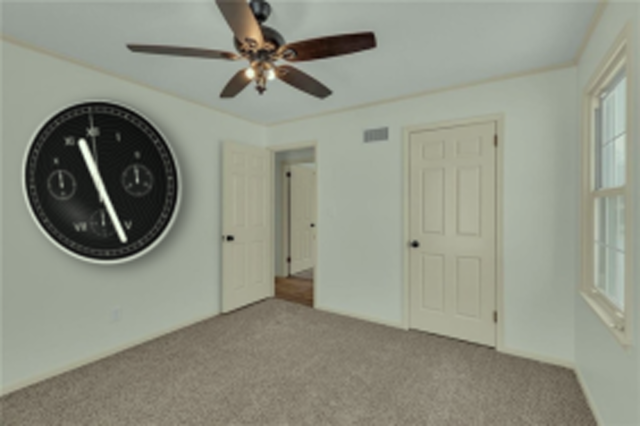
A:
**11:27**
